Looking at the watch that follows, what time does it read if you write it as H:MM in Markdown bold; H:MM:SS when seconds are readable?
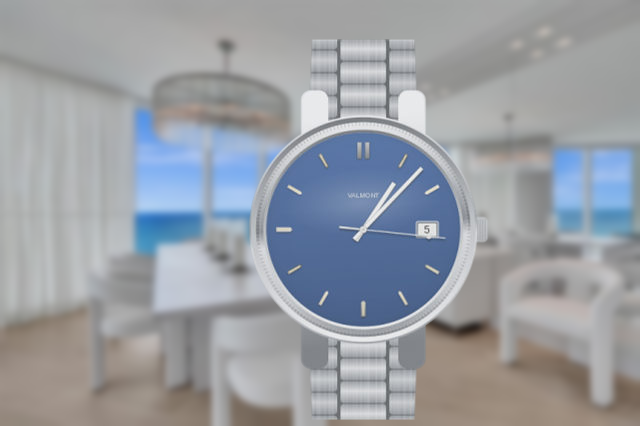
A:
**1:07:16**
